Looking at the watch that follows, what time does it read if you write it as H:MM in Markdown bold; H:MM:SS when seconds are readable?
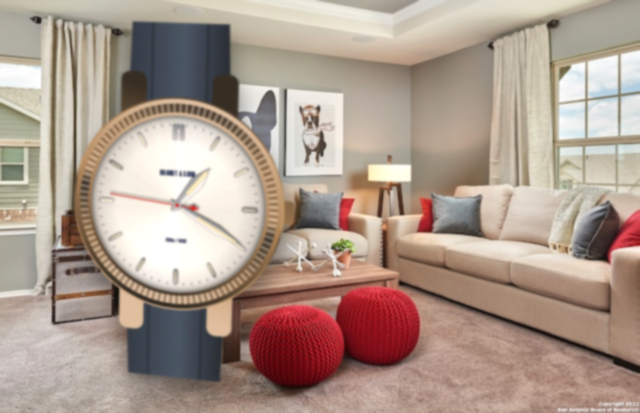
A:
**1:19:46**
